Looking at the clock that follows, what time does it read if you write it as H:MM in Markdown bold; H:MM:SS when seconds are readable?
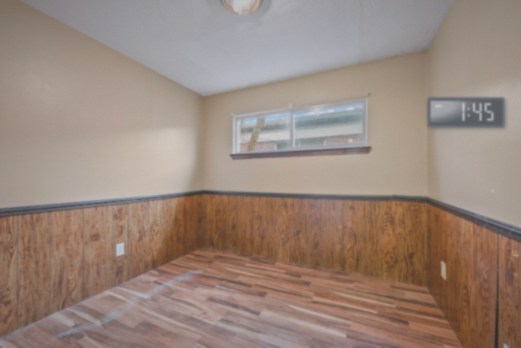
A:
**1:45**
